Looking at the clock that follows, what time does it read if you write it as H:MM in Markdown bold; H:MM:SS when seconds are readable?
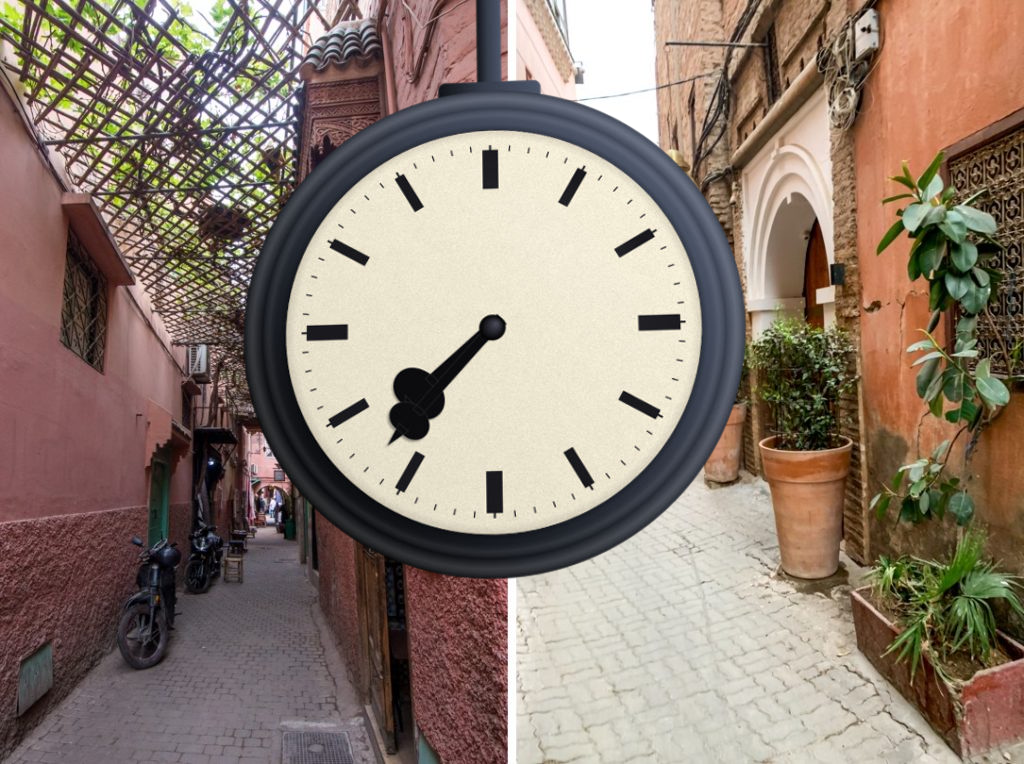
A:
**7:37**
